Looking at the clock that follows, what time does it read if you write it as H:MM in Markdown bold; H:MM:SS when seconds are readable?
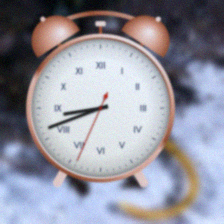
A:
**8:41:34**
